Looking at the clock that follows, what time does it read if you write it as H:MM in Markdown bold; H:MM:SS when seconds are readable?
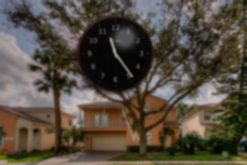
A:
**11:24**
